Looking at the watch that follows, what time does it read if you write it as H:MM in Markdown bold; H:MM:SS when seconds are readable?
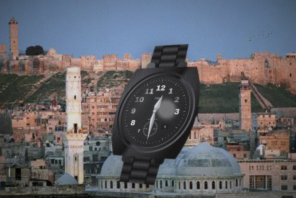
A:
**12:30**
